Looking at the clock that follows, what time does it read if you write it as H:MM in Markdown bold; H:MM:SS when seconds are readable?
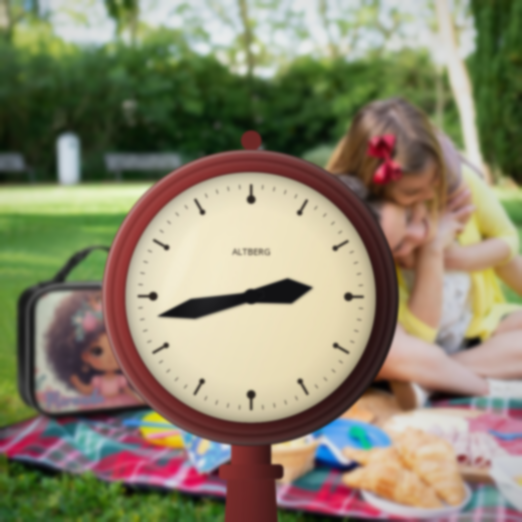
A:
**2:43**
